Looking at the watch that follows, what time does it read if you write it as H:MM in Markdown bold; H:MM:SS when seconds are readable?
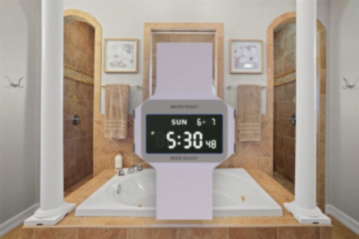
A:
**5:30**
